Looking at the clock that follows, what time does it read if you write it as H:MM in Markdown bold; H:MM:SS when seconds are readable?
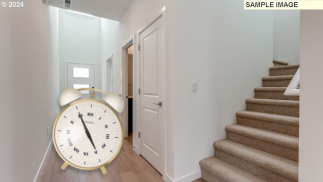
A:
**4:55**
